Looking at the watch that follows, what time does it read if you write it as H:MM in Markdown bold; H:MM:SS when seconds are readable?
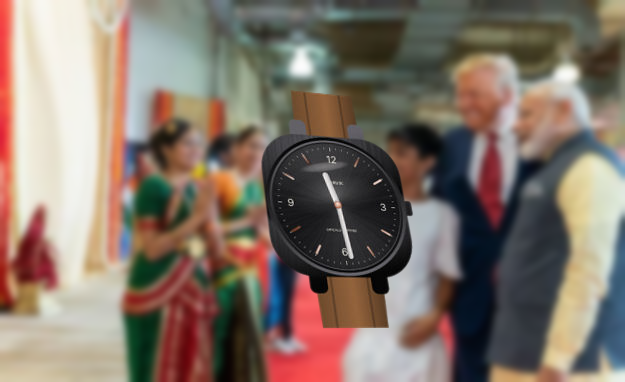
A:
**11:29**
